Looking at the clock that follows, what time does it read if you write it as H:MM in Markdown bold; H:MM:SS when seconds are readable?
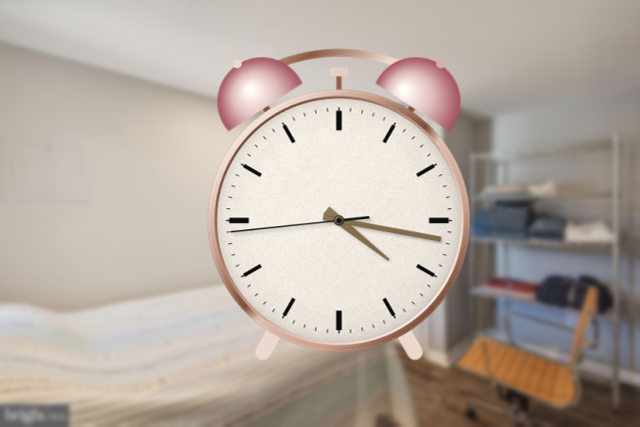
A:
**4:16:44**
